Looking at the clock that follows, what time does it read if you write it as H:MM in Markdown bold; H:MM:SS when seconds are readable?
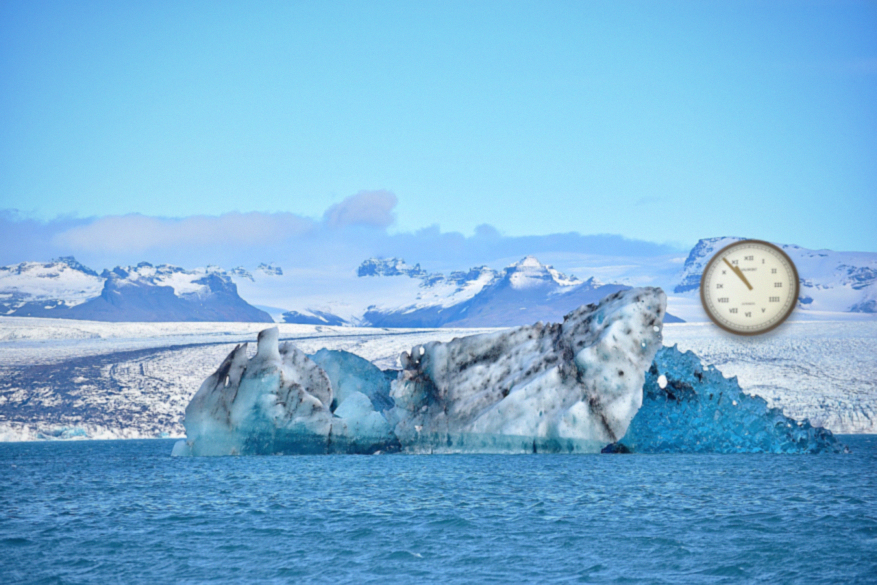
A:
**10:53**
